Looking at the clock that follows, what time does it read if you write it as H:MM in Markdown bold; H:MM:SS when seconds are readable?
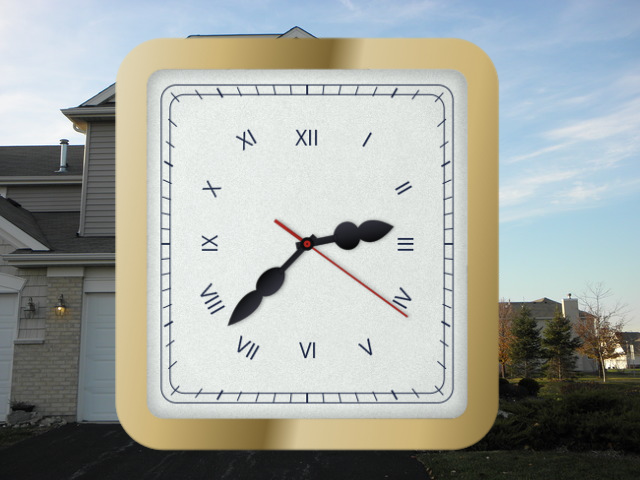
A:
**2:37:21**
